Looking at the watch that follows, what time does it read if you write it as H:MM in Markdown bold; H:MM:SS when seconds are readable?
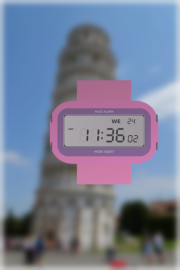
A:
**11:36:02**
